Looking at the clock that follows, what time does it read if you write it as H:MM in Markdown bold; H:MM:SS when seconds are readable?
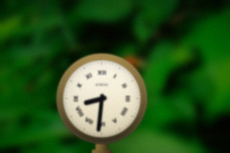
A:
**8:31**
